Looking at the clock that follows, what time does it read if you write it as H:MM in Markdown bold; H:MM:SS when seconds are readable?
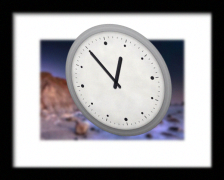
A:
**12:55**
